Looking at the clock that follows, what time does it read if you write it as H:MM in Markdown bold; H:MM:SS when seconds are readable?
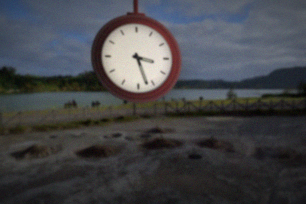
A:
**3:27**
